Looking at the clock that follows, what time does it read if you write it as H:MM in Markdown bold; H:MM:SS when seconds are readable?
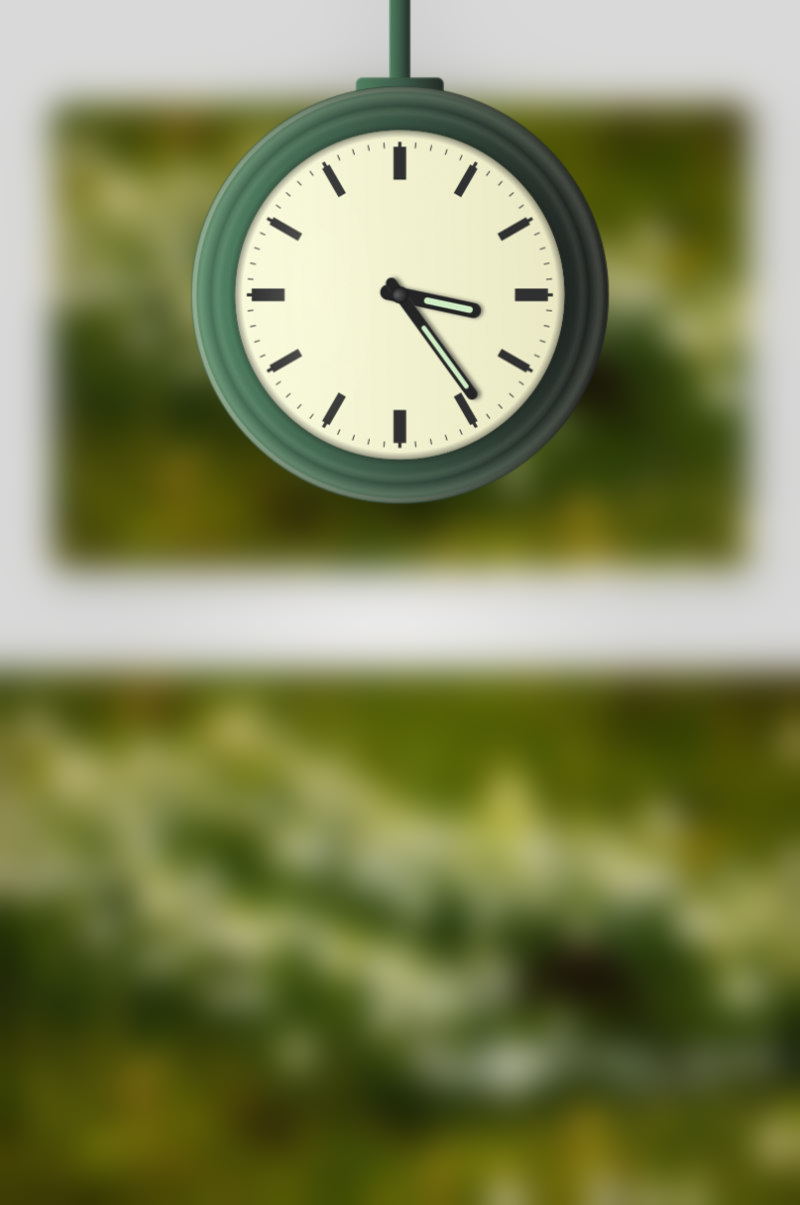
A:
**3:24**
